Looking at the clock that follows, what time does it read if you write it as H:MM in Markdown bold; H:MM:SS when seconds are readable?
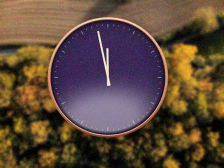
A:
**11:58**
